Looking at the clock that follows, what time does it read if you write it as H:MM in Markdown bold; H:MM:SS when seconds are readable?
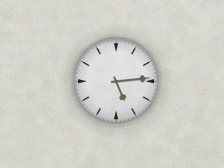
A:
**5:14**
